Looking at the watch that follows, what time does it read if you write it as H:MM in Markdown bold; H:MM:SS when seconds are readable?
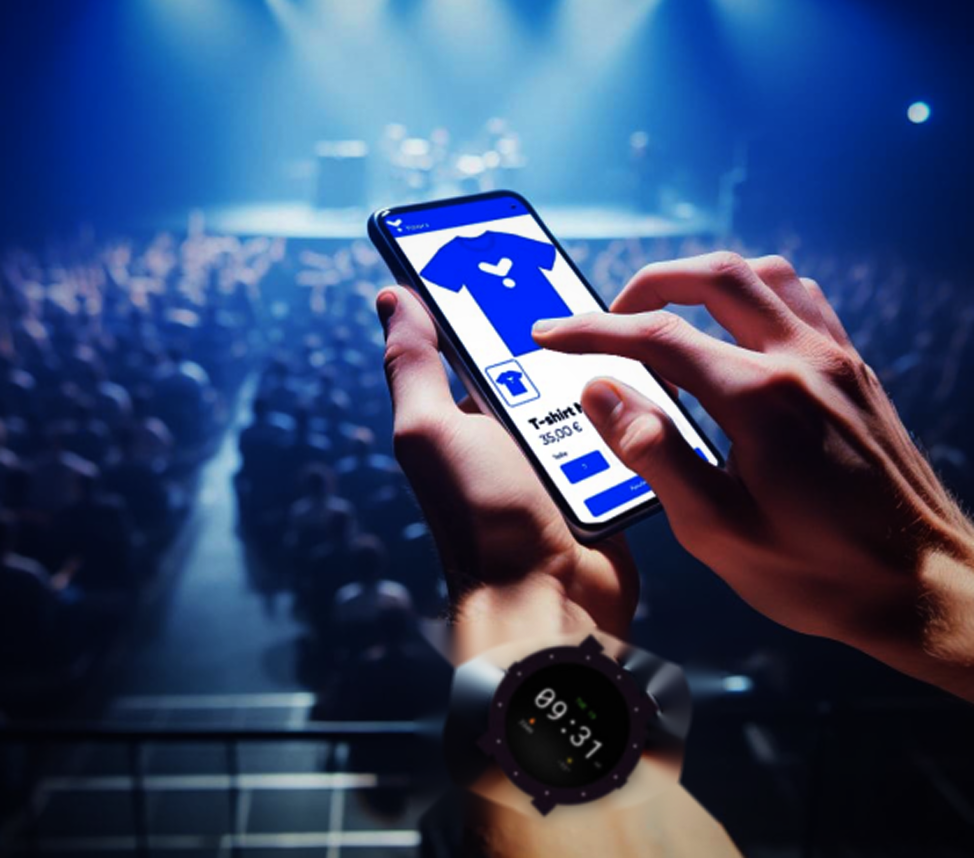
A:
**9:31**
